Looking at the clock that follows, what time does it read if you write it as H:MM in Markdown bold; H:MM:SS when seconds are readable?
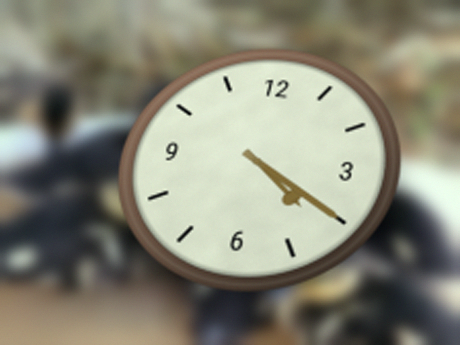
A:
**4:20**
